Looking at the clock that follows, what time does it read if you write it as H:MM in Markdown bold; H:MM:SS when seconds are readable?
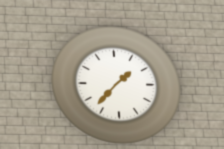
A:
**1:37**
